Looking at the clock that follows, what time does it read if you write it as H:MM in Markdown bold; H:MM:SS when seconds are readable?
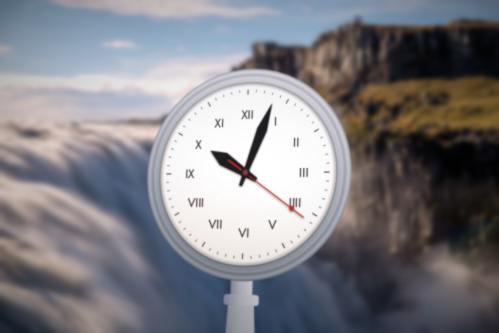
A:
**10:03:21**
